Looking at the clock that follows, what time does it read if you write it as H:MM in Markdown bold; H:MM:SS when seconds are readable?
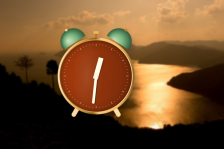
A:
**12:31**
